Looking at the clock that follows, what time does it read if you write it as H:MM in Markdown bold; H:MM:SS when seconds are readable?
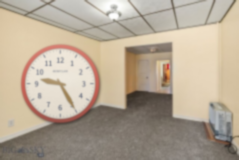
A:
**9:25**
